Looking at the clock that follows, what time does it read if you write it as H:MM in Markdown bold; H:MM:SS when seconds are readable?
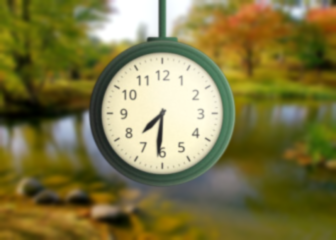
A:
**7:31**
